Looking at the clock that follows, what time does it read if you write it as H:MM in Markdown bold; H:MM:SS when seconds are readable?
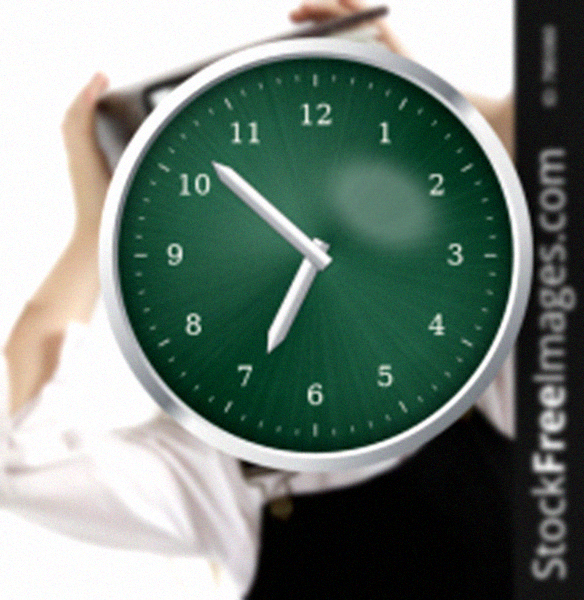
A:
**6:52**
